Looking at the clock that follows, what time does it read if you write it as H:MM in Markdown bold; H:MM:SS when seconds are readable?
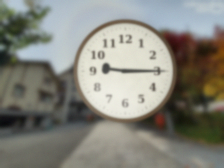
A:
**9:15**
